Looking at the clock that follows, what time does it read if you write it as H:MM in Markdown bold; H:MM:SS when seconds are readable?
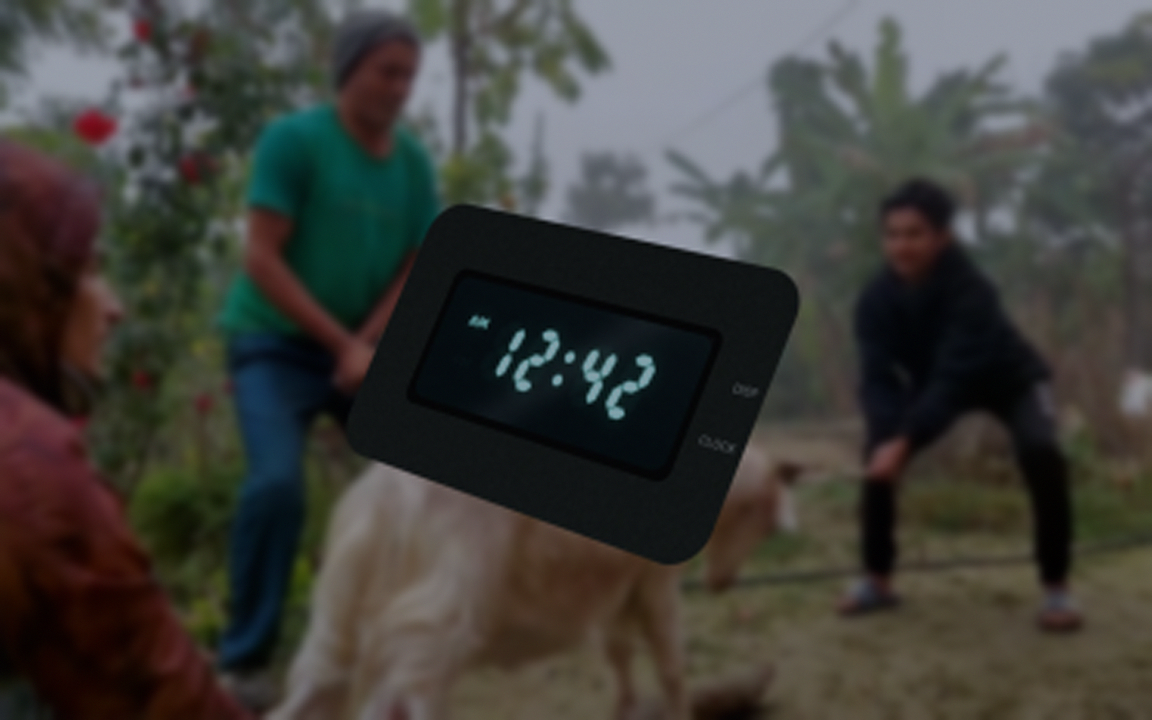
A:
**12:42**
